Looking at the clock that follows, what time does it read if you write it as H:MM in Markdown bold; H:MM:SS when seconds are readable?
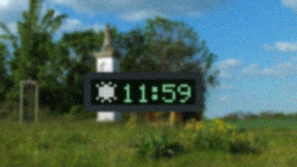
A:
**11:59**
